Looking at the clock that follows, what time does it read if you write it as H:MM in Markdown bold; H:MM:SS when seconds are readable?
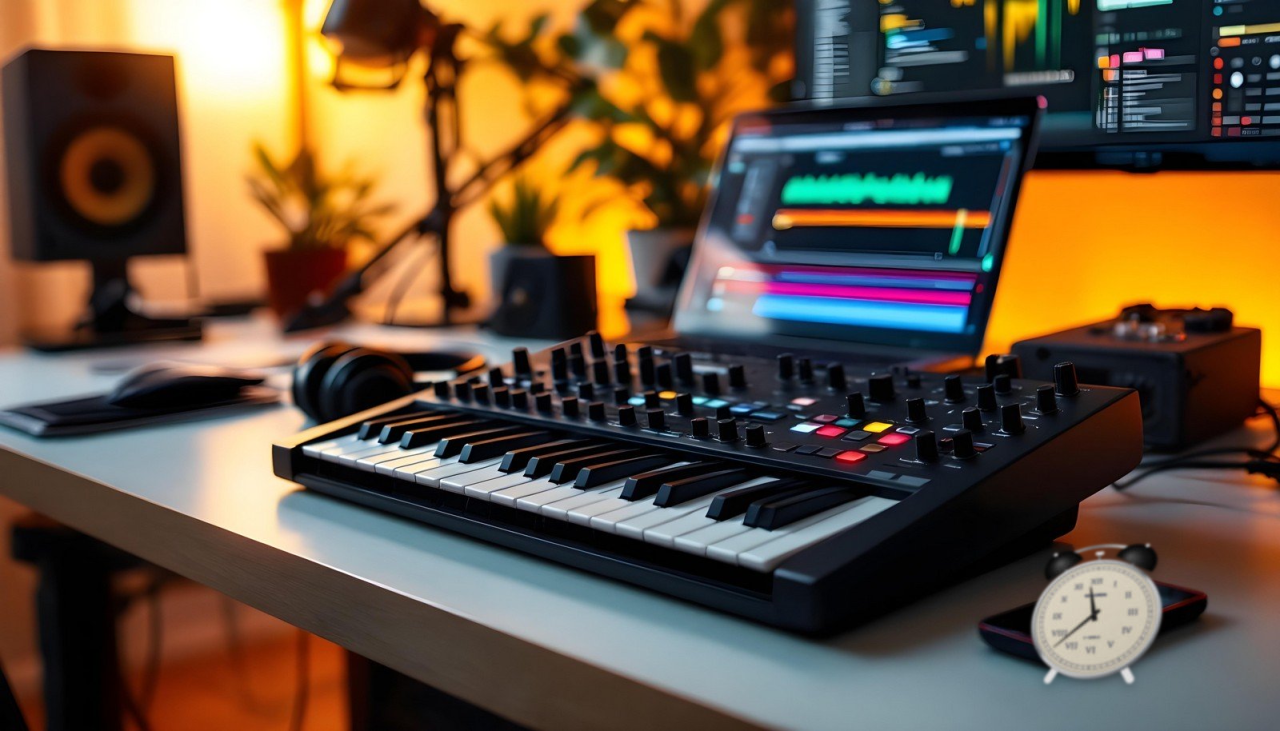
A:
**11:38**
